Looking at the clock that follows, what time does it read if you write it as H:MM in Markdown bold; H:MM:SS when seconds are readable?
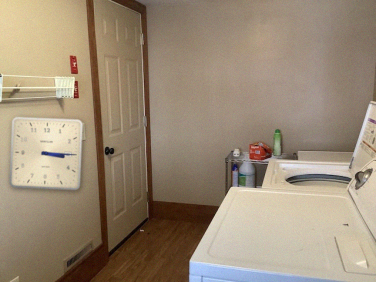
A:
**3:15**
